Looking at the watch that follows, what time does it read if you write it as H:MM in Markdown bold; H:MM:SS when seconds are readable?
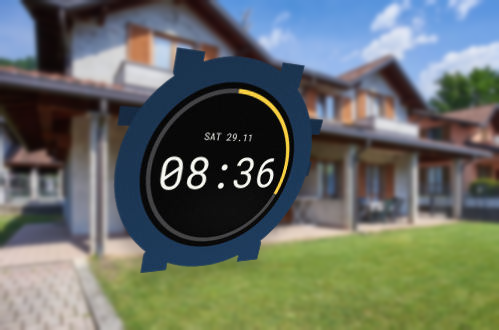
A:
**8:36**
